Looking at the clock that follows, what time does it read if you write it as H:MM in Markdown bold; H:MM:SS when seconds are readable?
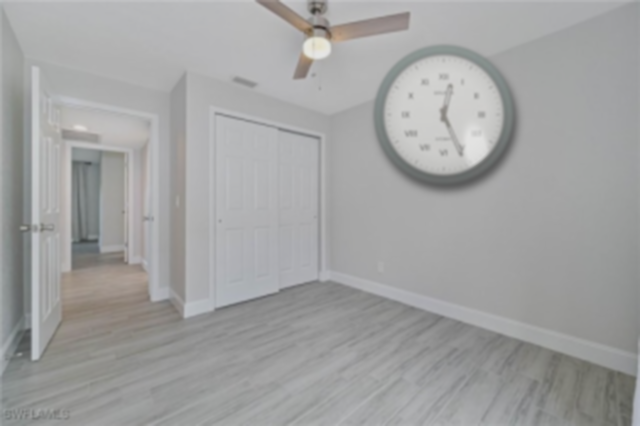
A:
**12:26**
